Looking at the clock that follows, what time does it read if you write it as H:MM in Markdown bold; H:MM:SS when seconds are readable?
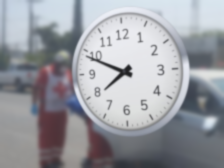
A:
**7:49**
